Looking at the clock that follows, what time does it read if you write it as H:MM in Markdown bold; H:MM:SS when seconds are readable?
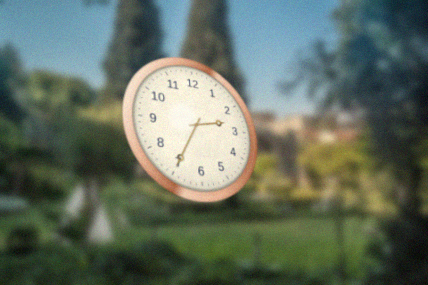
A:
**2:35**
